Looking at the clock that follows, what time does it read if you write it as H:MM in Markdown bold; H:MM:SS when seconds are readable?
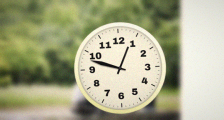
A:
**12:48**
